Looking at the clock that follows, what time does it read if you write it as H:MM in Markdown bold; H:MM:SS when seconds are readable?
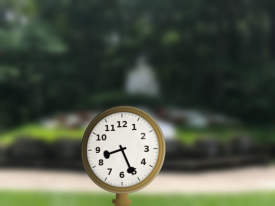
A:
**8:26**
